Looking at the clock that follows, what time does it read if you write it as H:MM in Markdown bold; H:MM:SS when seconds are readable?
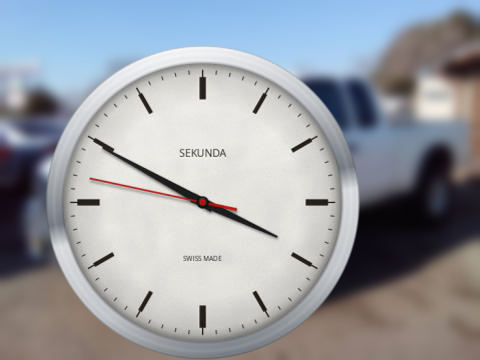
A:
**3:49:47**
